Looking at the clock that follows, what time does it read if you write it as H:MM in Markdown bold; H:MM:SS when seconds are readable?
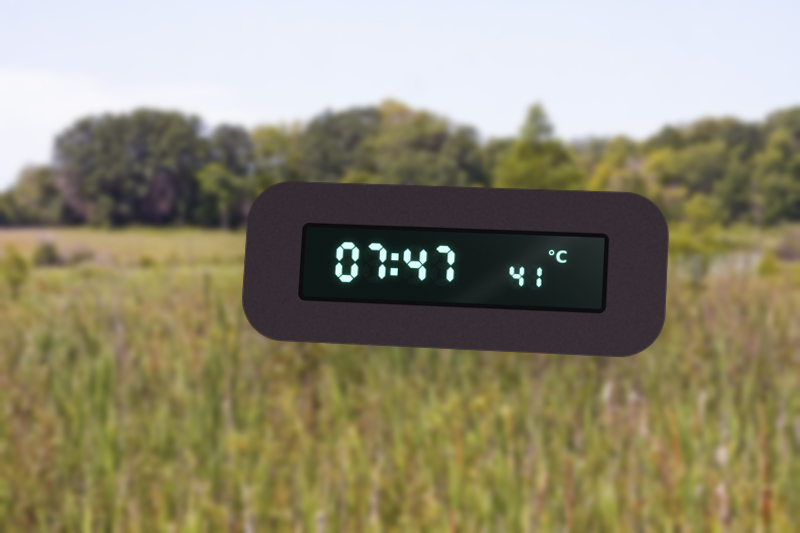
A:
**7:47**
